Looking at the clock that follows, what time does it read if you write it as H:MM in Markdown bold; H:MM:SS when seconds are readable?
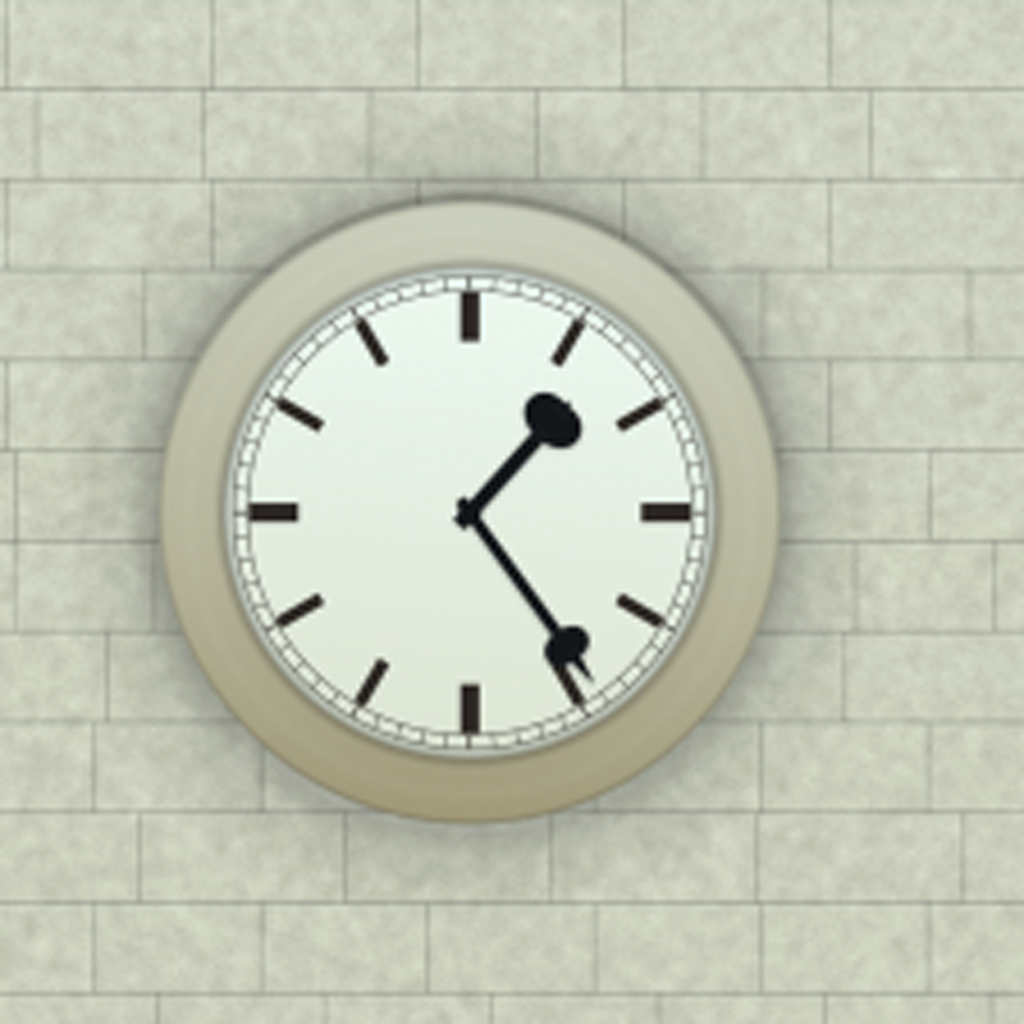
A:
**1:24**
